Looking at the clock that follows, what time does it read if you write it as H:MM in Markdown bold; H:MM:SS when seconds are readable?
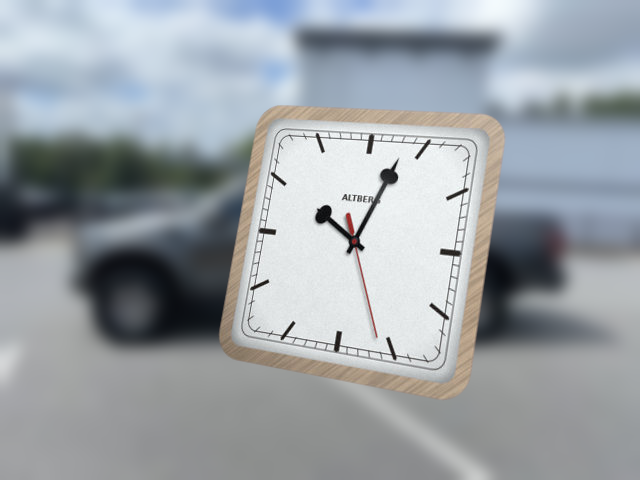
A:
**10:03:26**
